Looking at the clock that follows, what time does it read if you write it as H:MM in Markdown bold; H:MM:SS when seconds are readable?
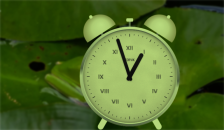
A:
**12:57**
